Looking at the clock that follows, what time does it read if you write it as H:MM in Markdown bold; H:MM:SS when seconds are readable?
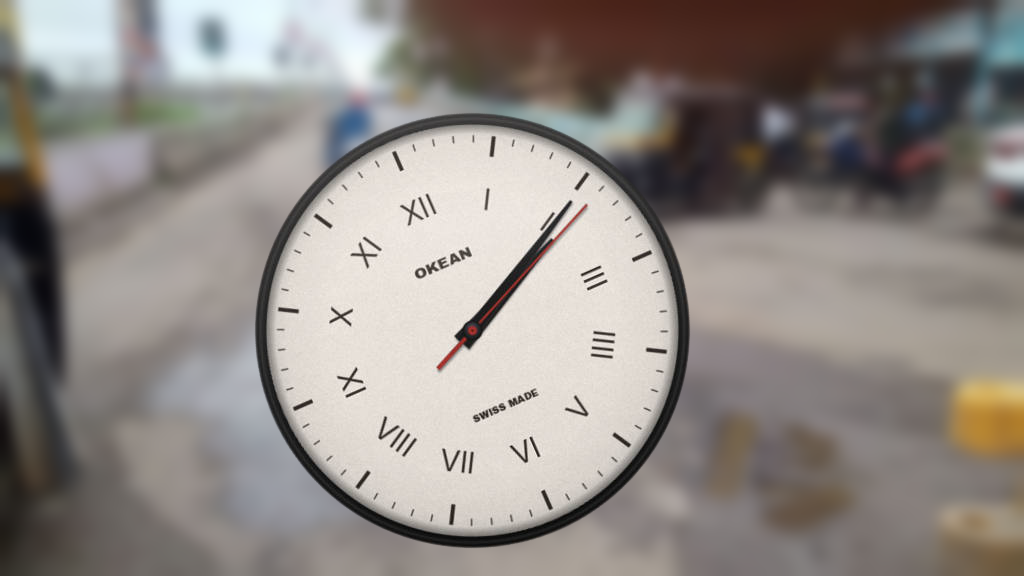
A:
**2:10:11**
